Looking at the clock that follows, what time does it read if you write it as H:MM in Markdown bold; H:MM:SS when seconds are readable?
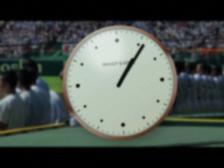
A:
**1:06**
